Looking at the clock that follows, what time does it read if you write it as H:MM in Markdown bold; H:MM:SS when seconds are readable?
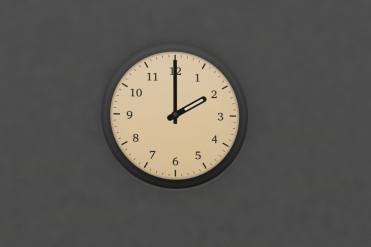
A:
**2:00**
